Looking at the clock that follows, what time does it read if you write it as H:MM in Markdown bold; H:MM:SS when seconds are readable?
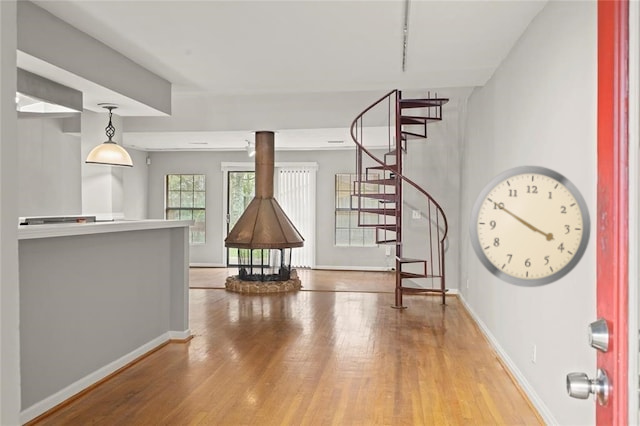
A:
**3:50**
